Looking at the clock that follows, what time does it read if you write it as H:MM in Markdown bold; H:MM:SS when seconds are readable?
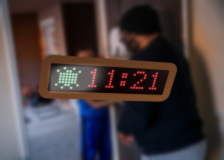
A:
**11:21**
